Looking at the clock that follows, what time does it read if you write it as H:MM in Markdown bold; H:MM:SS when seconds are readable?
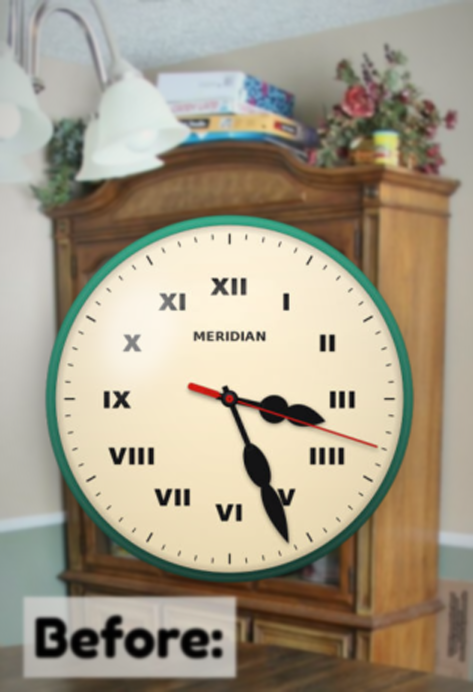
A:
**3:26:18**
